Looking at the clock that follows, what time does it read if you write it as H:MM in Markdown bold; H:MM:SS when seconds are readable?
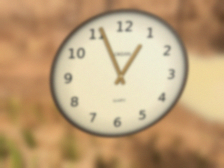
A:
**12:56**
